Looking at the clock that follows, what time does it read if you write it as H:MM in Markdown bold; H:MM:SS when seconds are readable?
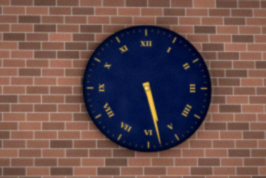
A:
**5:28**
